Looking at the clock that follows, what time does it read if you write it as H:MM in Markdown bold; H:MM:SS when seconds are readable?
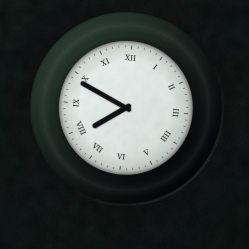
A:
**7:49**
